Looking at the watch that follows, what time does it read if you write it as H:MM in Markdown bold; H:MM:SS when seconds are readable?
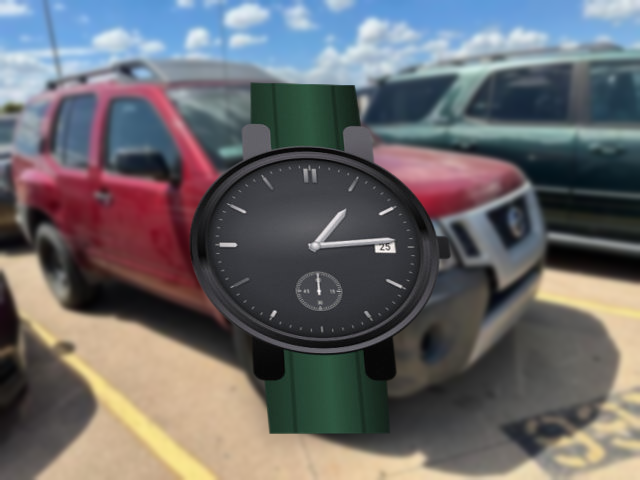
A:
**1:14**
